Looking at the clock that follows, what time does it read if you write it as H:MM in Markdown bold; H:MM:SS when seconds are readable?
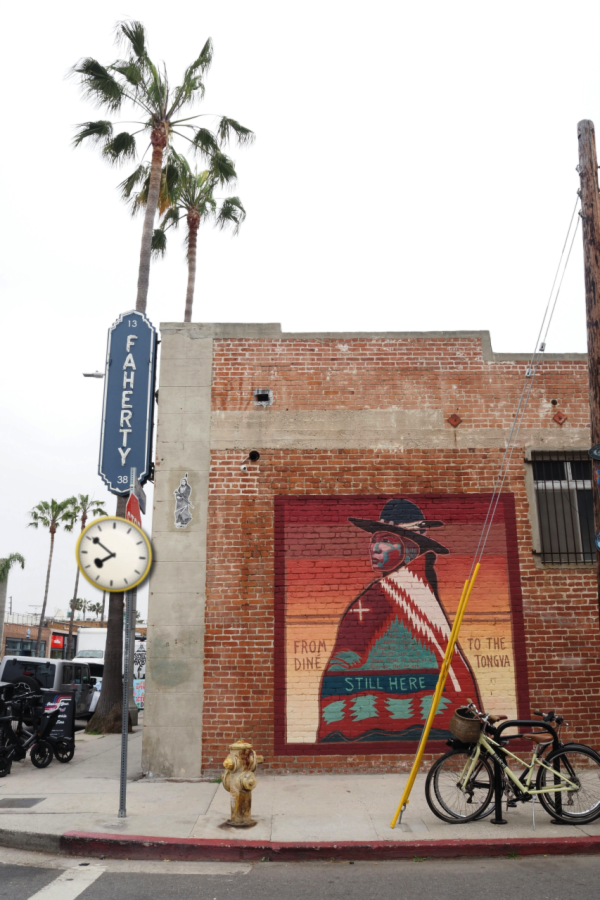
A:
**7:51**
